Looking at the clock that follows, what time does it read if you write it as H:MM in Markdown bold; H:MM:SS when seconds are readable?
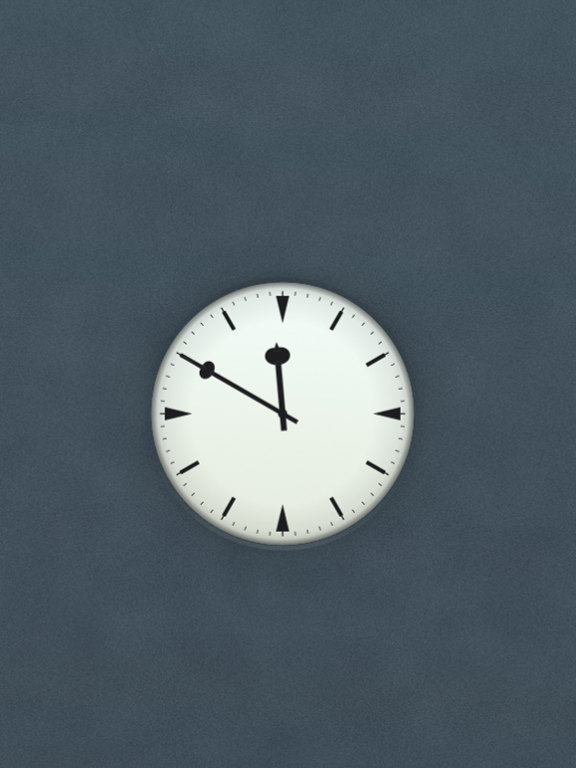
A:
**11:50**
